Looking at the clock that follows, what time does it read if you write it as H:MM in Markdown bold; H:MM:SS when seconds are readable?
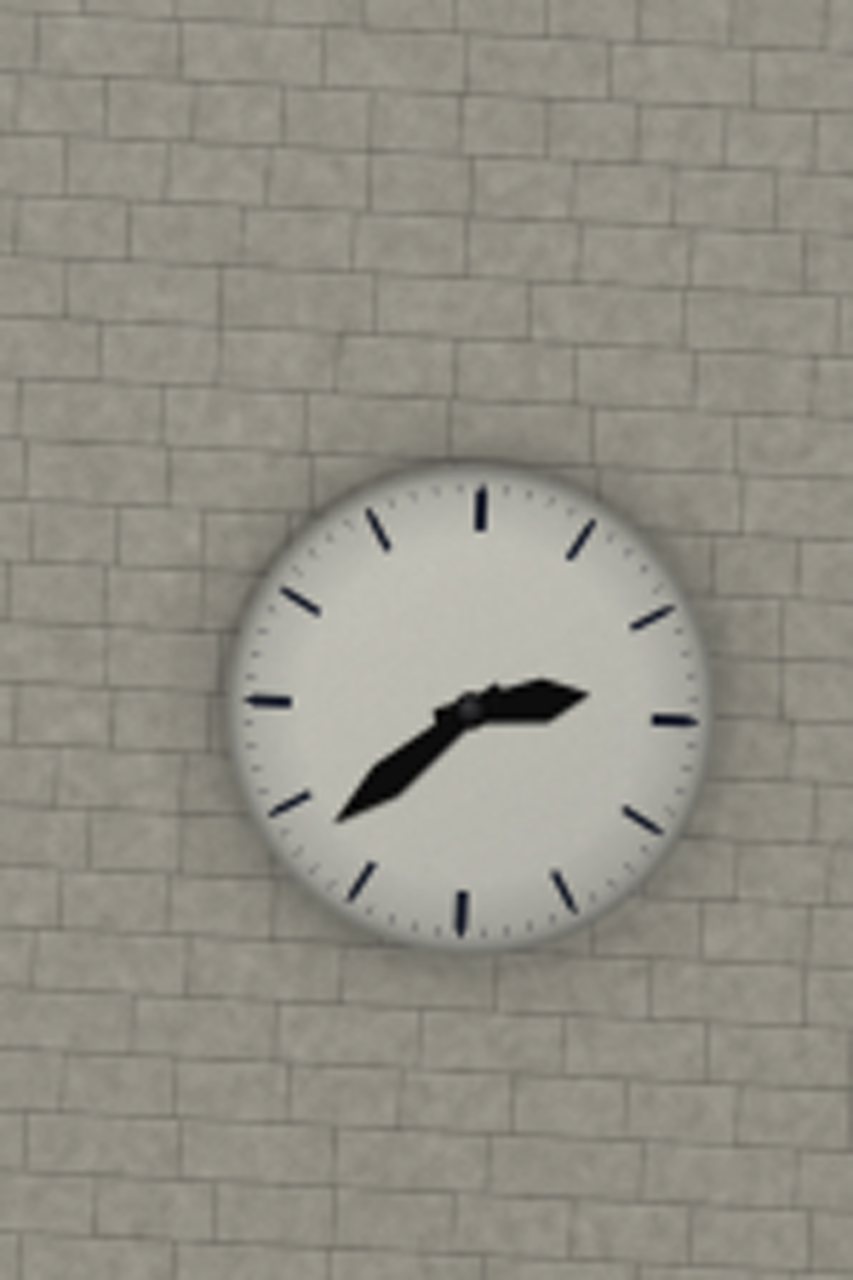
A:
**2:38**
